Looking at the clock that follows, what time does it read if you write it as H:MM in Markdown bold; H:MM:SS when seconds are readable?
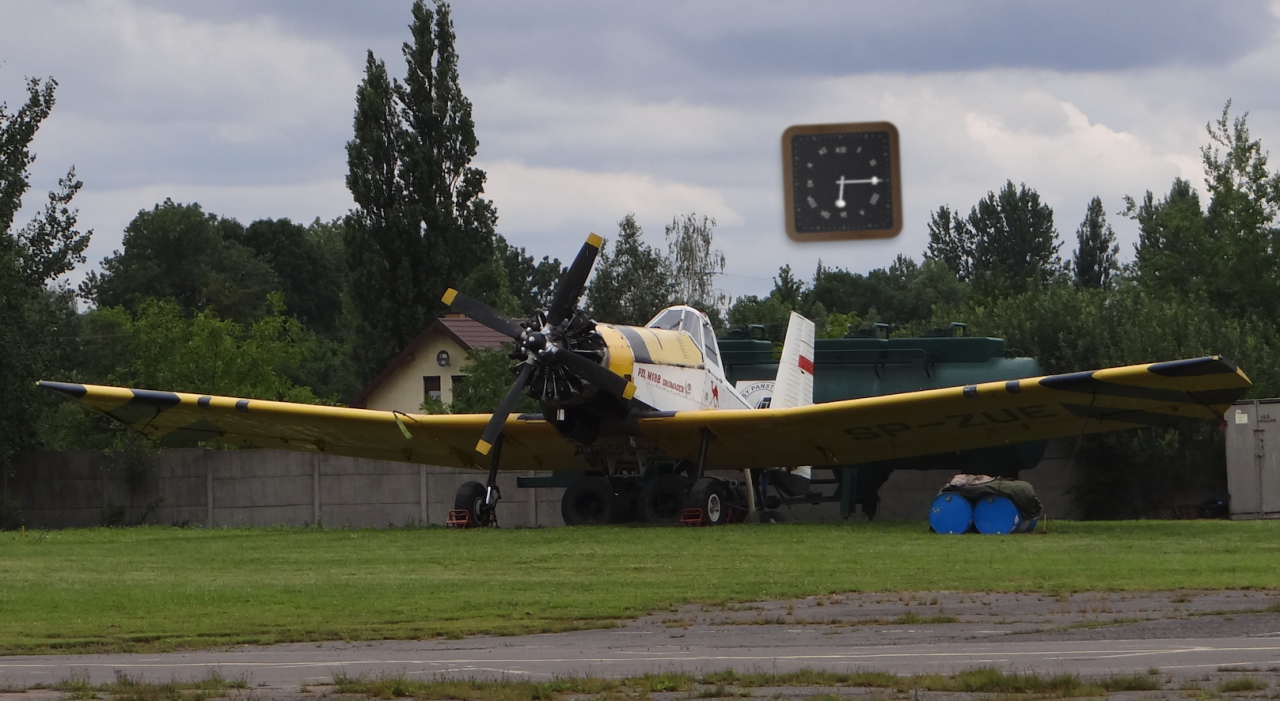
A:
**6:15**
